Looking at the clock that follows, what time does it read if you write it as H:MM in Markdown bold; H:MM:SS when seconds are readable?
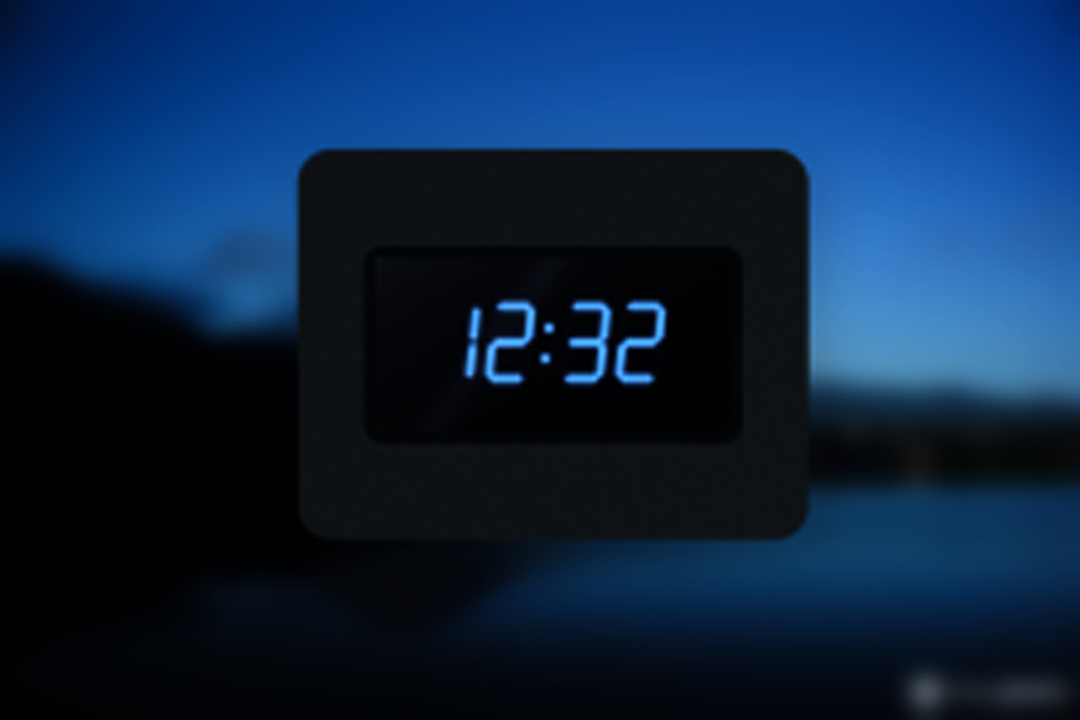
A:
**12:32**
